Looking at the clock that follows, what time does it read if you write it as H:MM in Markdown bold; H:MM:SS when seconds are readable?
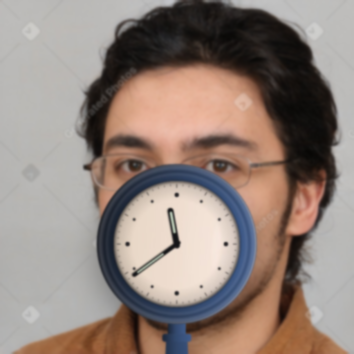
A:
**11:39**
